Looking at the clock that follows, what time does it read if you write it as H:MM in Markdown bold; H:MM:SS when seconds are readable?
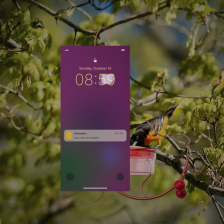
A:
**8:59**
